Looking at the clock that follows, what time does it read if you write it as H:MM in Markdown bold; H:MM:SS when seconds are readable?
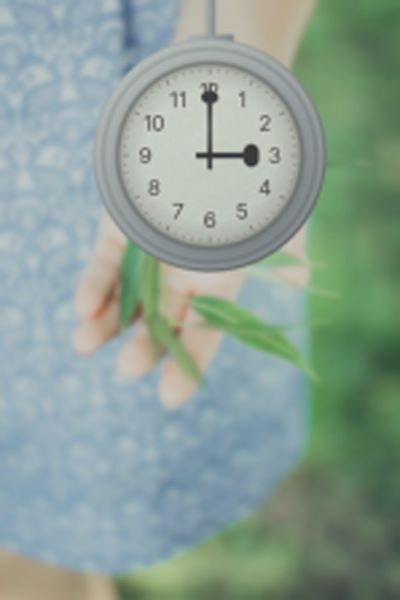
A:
**3:00**
